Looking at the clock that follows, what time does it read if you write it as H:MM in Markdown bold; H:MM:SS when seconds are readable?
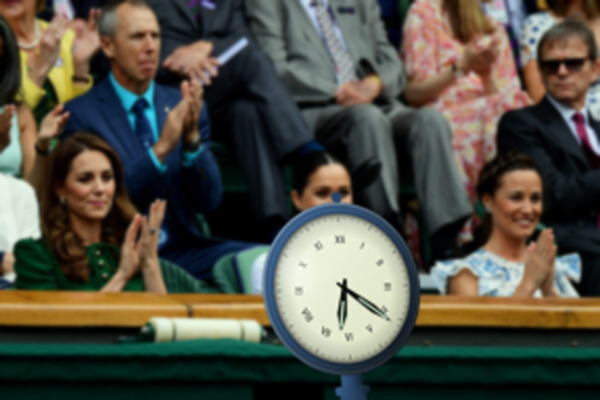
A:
**6:21**
